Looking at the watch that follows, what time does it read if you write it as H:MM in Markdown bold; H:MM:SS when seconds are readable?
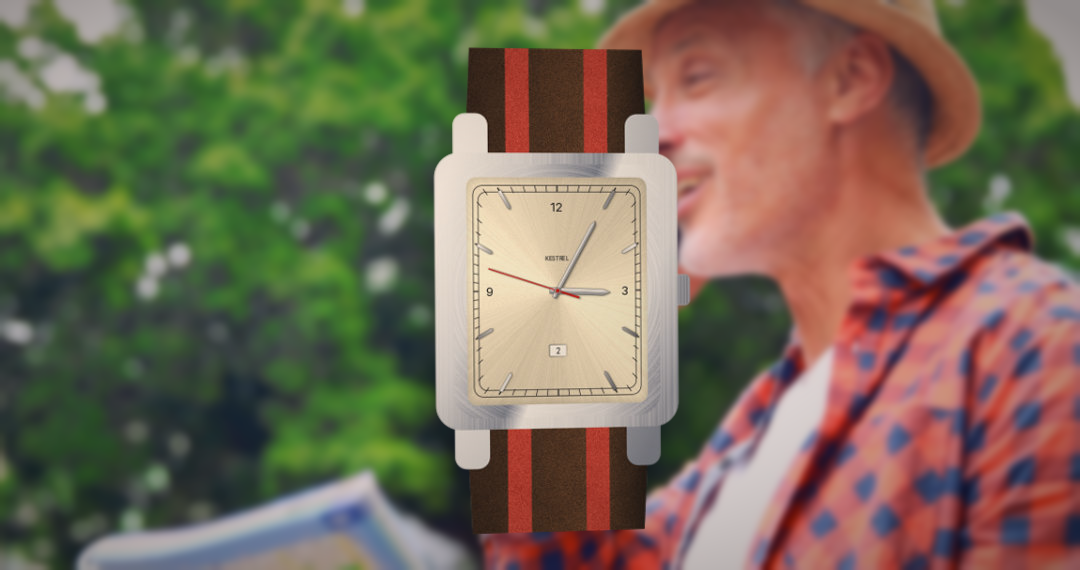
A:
**3:04:48**
